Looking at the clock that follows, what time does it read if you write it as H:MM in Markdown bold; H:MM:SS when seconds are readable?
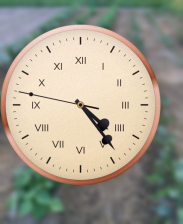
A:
**4:23:47**
